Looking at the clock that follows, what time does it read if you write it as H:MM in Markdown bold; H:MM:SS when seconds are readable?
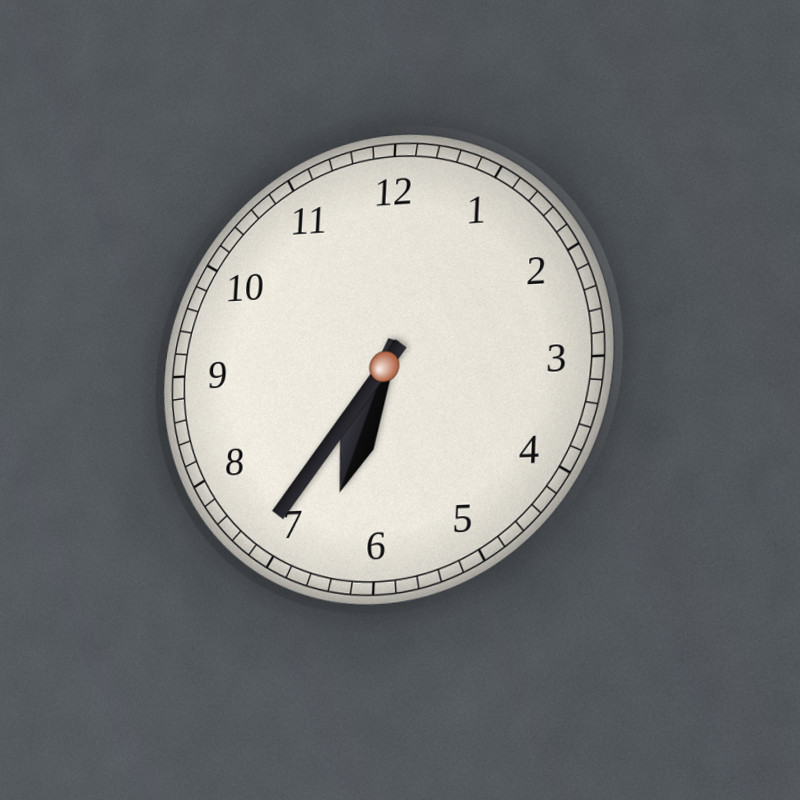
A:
**6:36**
